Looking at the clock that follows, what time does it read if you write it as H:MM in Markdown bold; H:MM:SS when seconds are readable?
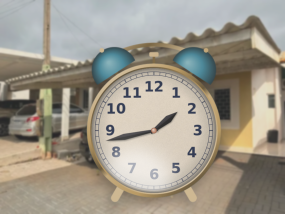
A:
**1:43**
